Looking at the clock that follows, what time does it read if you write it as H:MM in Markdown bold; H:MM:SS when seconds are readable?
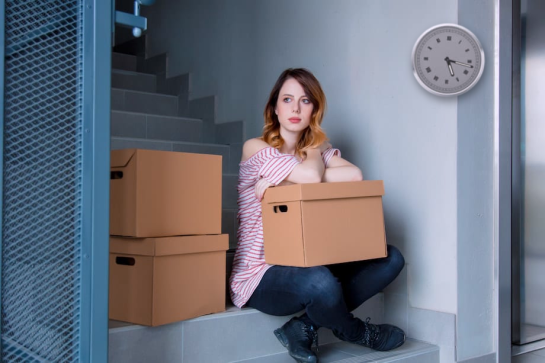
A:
**5:17**
